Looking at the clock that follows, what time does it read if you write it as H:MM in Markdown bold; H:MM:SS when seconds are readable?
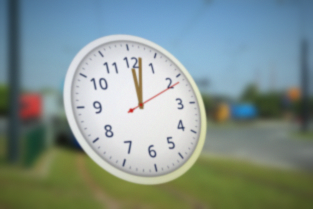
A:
**12:02:11**
